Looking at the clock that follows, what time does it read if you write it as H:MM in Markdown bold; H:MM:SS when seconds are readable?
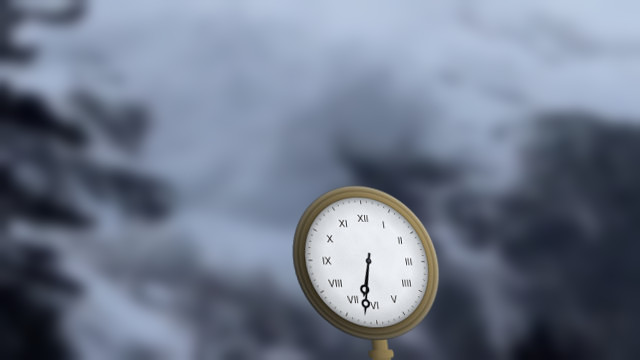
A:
**6:32**
